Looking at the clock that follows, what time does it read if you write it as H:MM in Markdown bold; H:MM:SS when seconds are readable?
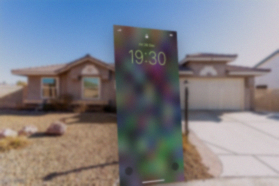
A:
**19:30**
